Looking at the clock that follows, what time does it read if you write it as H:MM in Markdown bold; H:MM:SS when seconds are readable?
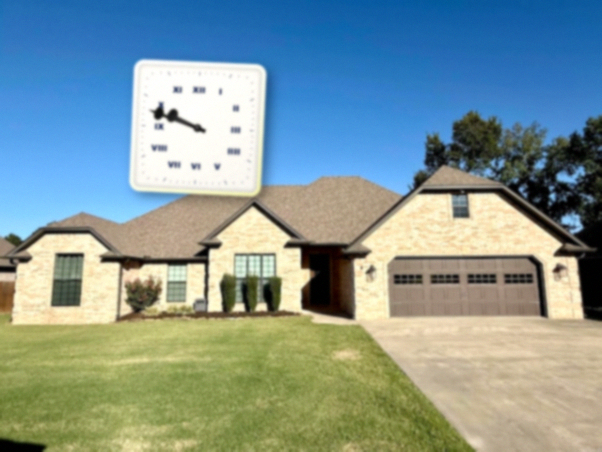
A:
**9:48**
